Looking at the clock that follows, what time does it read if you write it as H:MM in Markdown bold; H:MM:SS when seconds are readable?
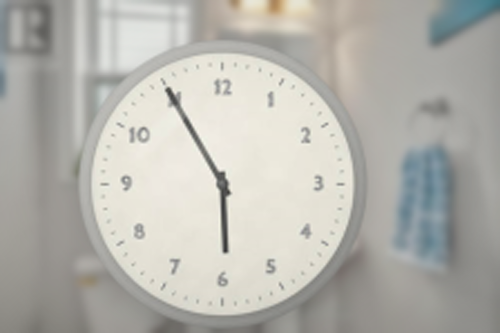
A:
**5:55**
